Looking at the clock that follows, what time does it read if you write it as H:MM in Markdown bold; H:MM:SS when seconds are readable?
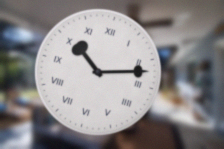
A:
**10:12**
